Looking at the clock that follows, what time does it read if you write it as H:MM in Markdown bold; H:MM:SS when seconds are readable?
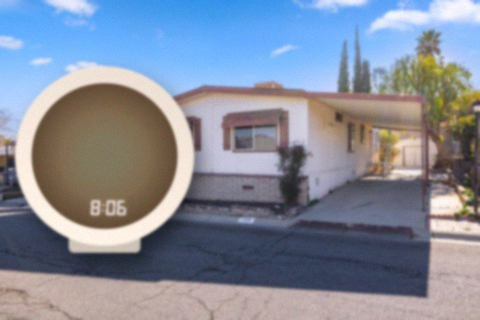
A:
**8:06**
